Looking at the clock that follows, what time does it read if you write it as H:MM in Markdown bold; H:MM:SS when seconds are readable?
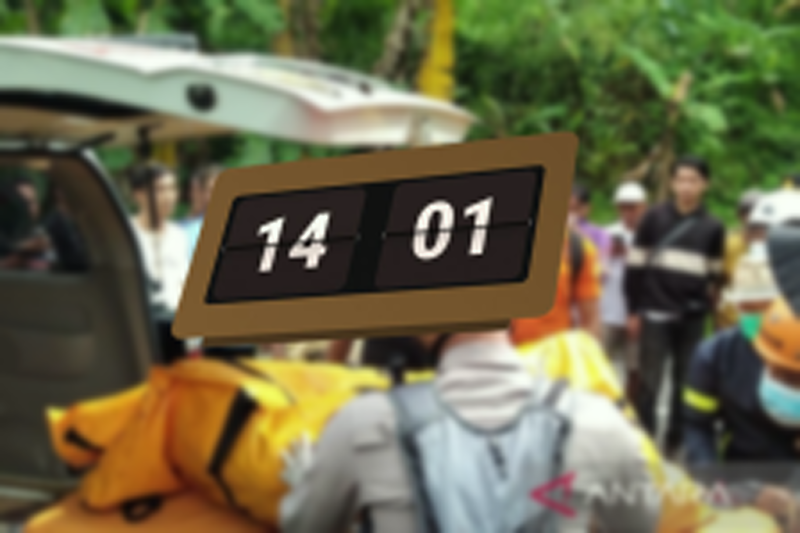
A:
**14:01**
